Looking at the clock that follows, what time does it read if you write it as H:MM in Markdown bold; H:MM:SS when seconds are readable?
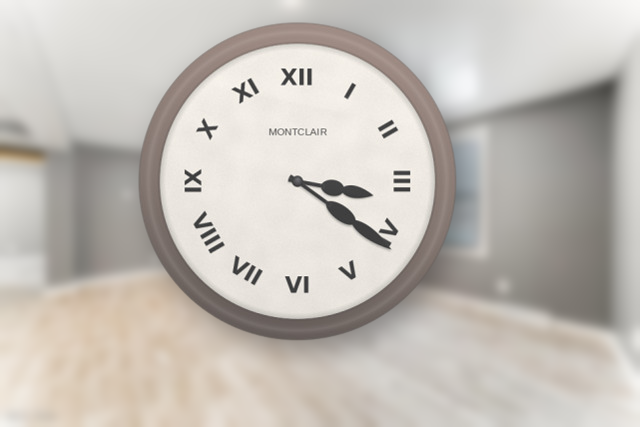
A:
**3:21**
